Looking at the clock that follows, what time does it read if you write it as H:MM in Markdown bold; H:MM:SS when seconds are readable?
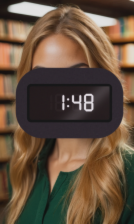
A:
**1:48**
